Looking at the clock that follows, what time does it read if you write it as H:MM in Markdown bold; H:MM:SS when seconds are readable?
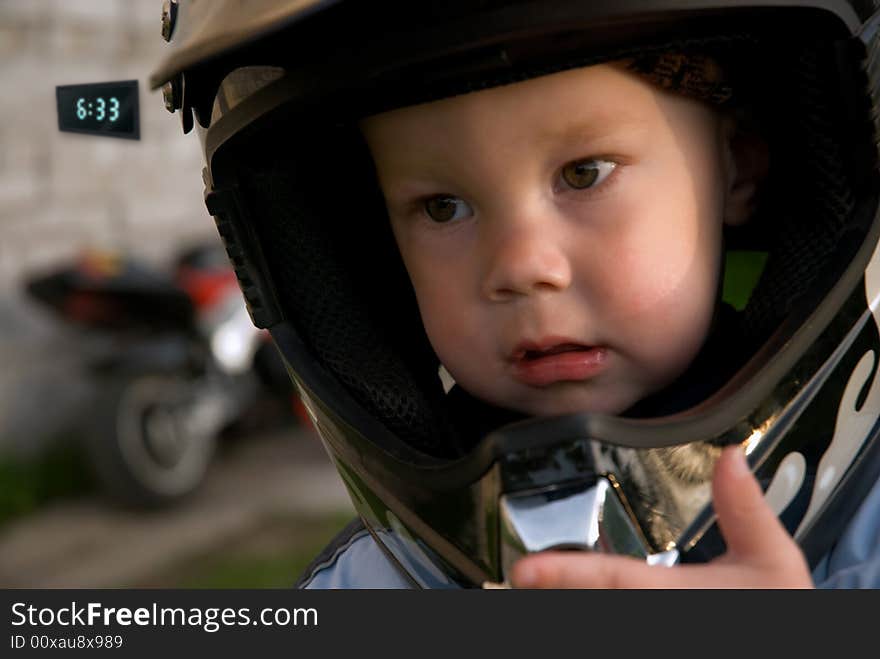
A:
**6:33**
